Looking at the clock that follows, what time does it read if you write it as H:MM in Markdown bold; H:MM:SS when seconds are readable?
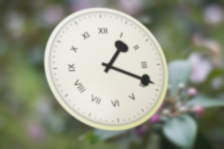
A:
**1:19**
